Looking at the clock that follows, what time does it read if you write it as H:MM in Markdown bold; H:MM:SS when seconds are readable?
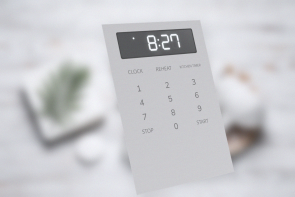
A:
**8:27**
